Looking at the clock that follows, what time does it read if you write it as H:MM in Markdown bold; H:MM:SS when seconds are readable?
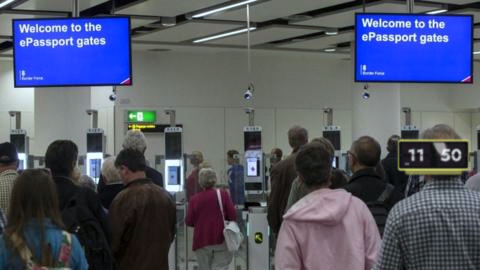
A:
**11:50**
